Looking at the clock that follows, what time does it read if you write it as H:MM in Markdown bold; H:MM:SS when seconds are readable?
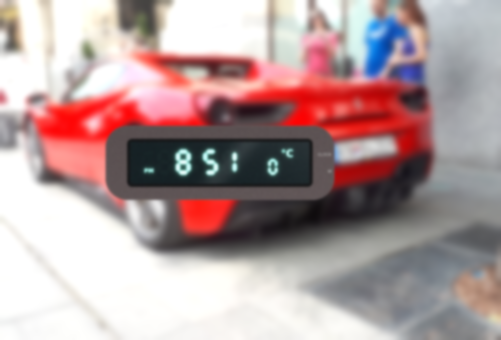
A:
**8:51**
